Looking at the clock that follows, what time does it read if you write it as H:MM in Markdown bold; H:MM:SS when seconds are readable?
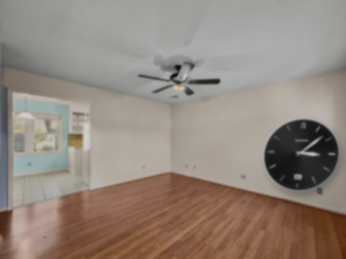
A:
**3:08**
